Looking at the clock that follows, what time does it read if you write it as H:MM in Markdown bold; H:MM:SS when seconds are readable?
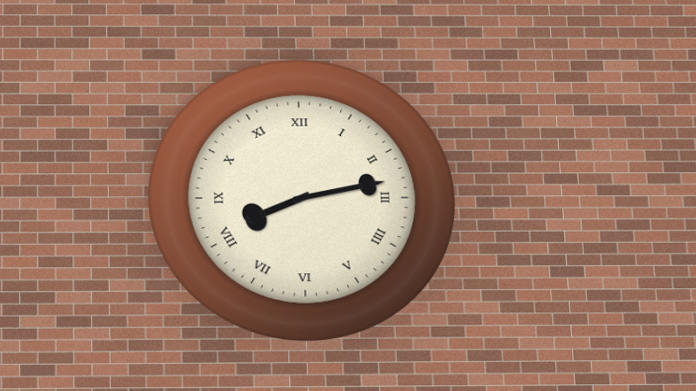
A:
**8:13**
